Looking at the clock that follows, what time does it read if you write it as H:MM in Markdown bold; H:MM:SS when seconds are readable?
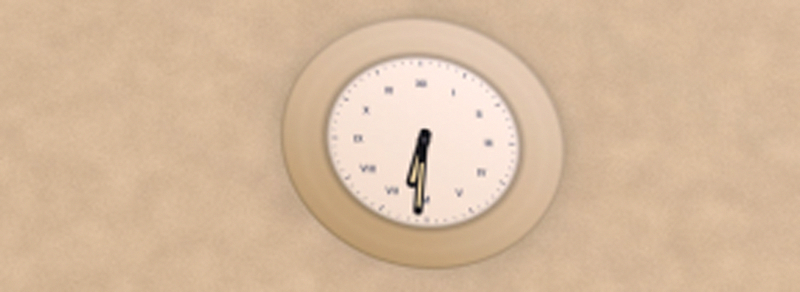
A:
**6:31**
